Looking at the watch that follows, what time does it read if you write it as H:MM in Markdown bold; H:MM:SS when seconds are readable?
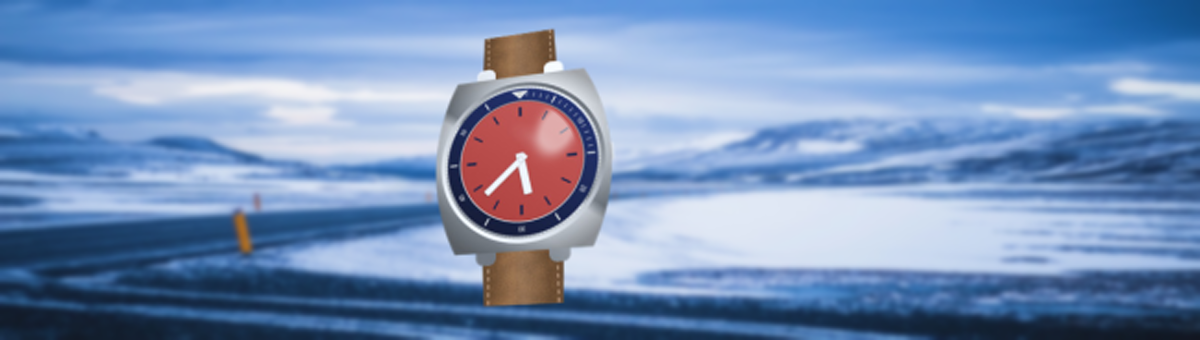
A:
**5:38**
